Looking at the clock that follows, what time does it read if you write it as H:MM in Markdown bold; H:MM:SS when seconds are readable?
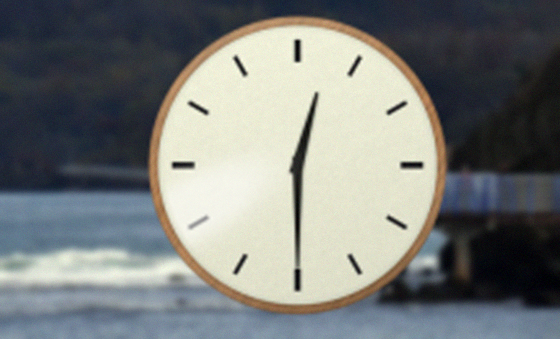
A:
**12:30**
